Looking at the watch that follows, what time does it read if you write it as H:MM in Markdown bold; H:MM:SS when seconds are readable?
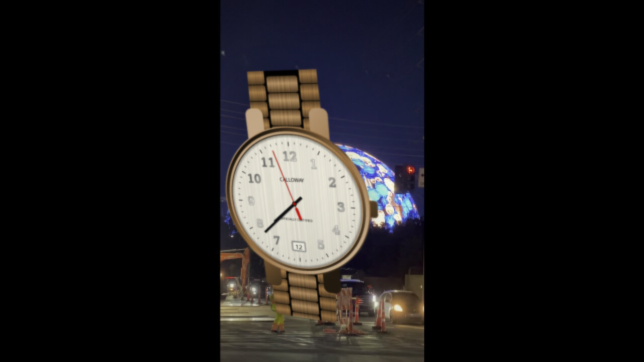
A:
**7:37:57**
